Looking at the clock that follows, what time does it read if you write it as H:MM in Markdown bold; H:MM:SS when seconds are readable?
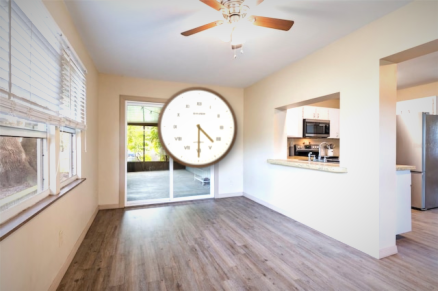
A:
**4:30**
